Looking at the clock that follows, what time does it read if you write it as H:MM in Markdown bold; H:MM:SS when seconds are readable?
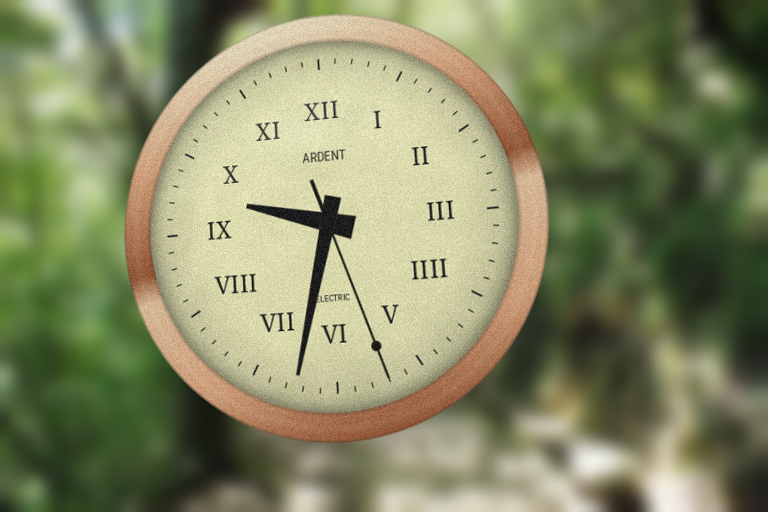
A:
**9:32:27**
